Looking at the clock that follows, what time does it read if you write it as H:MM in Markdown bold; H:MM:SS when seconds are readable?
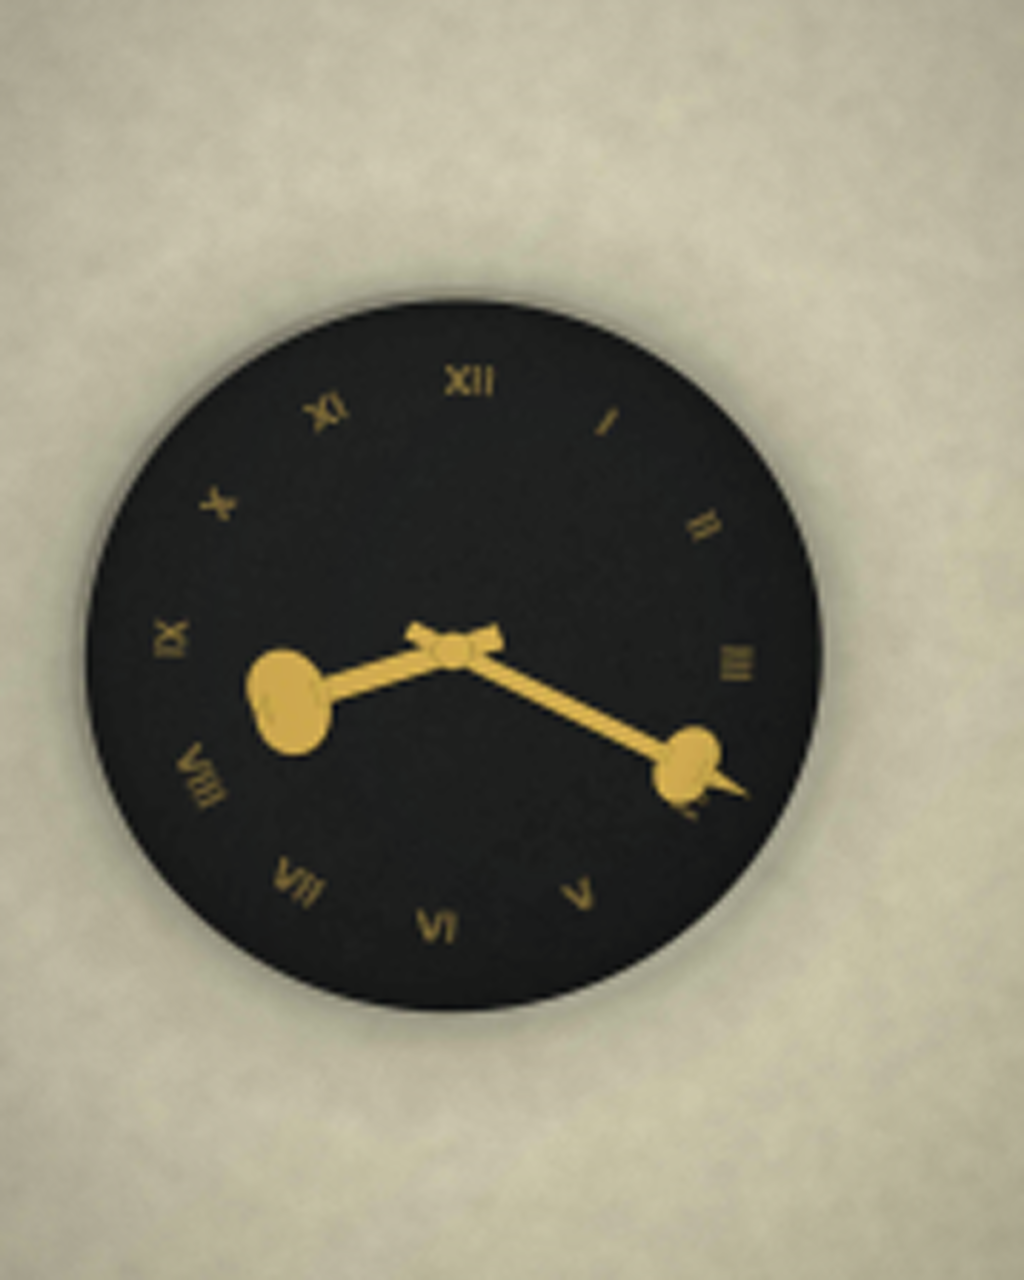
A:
**8:19**
